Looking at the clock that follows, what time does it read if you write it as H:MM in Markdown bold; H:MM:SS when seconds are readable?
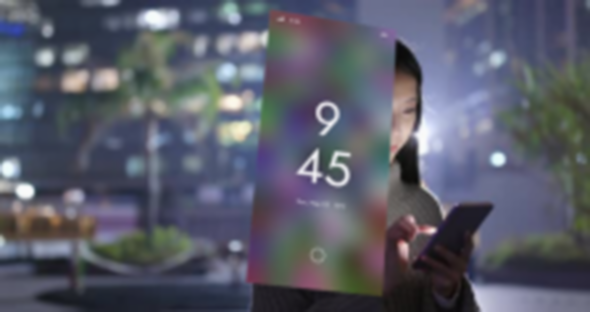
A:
**9:45**
